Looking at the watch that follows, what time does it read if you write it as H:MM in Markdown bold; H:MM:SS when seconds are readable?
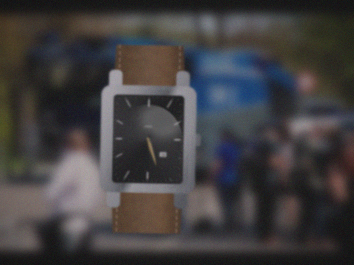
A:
**5:27**
